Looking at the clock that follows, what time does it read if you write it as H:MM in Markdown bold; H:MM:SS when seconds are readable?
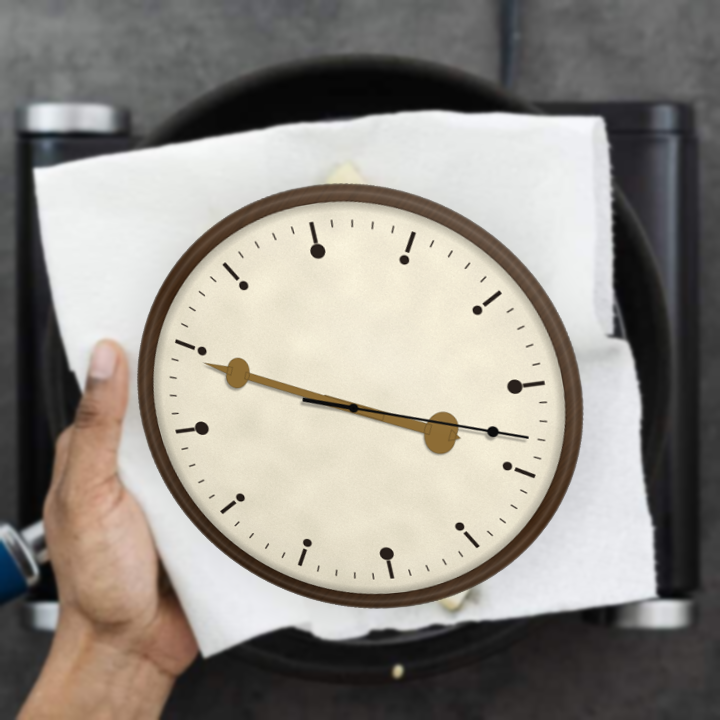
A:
**3:49:18**
